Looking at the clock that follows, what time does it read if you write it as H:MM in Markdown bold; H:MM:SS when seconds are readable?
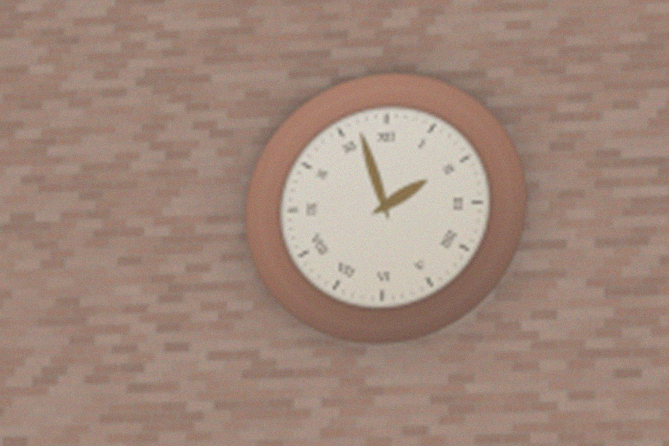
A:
**1:57**
